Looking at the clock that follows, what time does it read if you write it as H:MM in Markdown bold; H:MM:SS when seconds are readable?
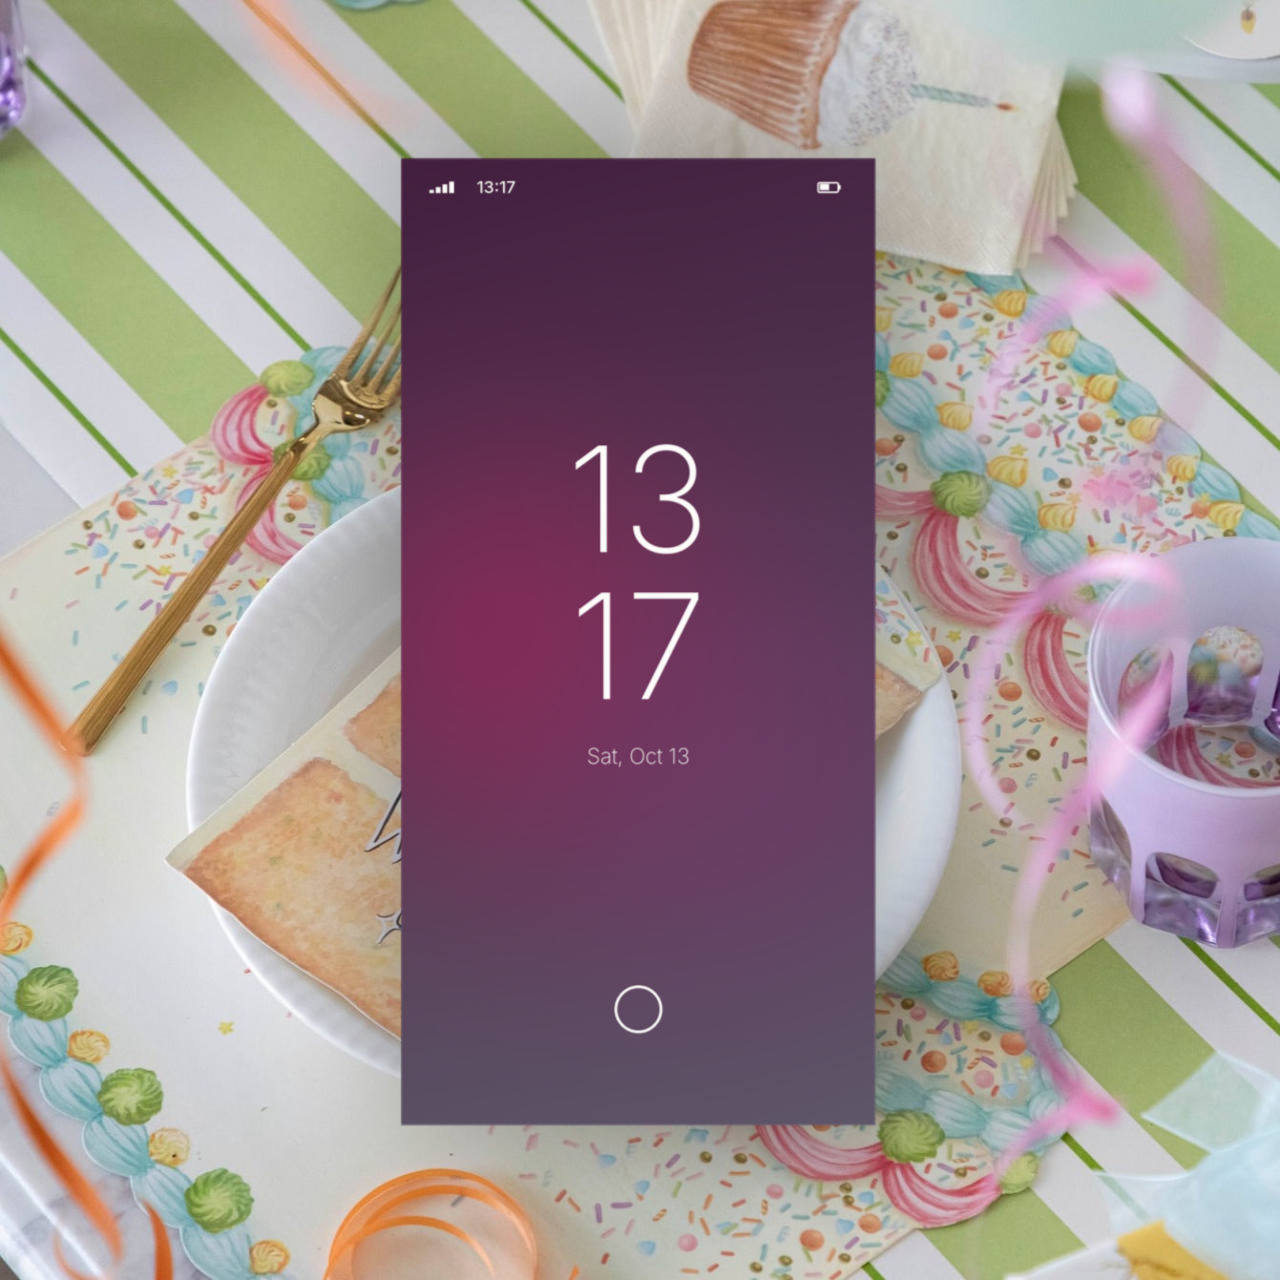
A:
**13:17**
